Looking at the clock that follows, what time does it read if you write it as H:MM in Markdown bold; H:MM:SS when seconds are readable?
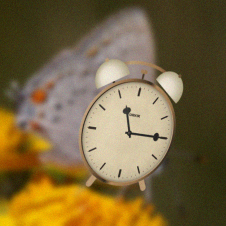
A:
**11:15**
